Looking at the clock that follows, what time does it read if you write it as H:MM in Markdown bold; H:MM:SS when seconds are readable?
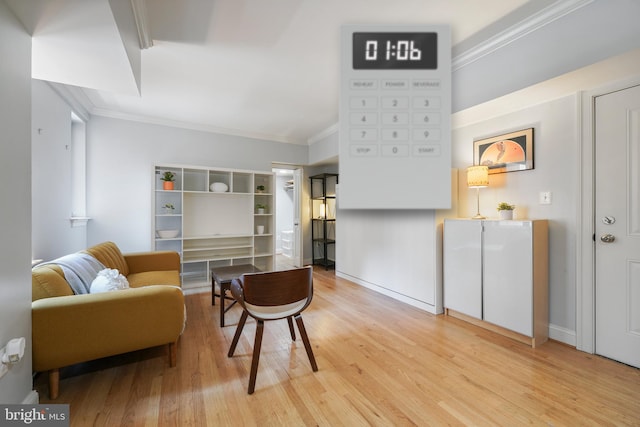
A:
**1:06**
